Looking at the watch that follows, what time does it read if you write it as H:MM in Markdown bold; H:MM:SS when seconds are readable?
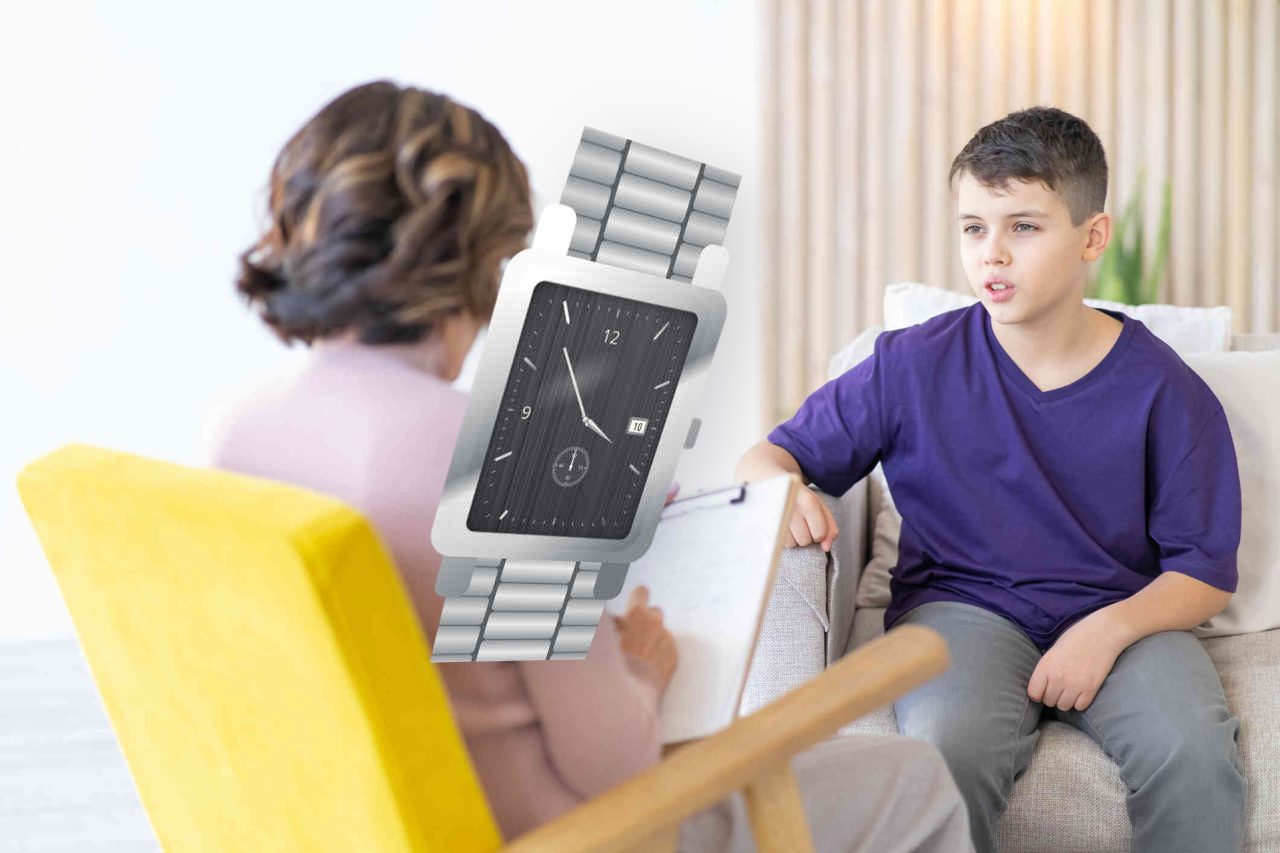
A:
**3:54**
